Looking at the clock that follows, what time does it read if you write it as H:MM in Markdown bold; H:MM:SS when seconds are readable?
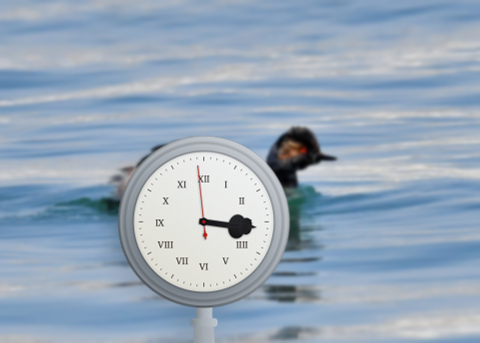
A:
**3:15:59**
